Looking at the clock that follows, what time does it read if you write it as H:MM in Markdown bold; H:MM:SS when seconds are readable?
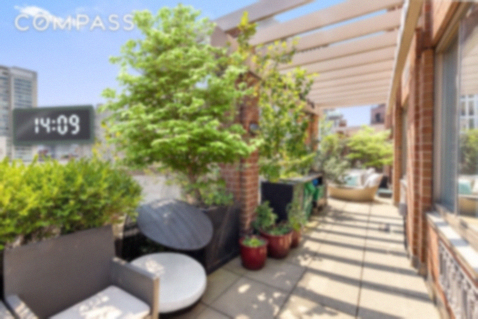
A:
**14:09**
